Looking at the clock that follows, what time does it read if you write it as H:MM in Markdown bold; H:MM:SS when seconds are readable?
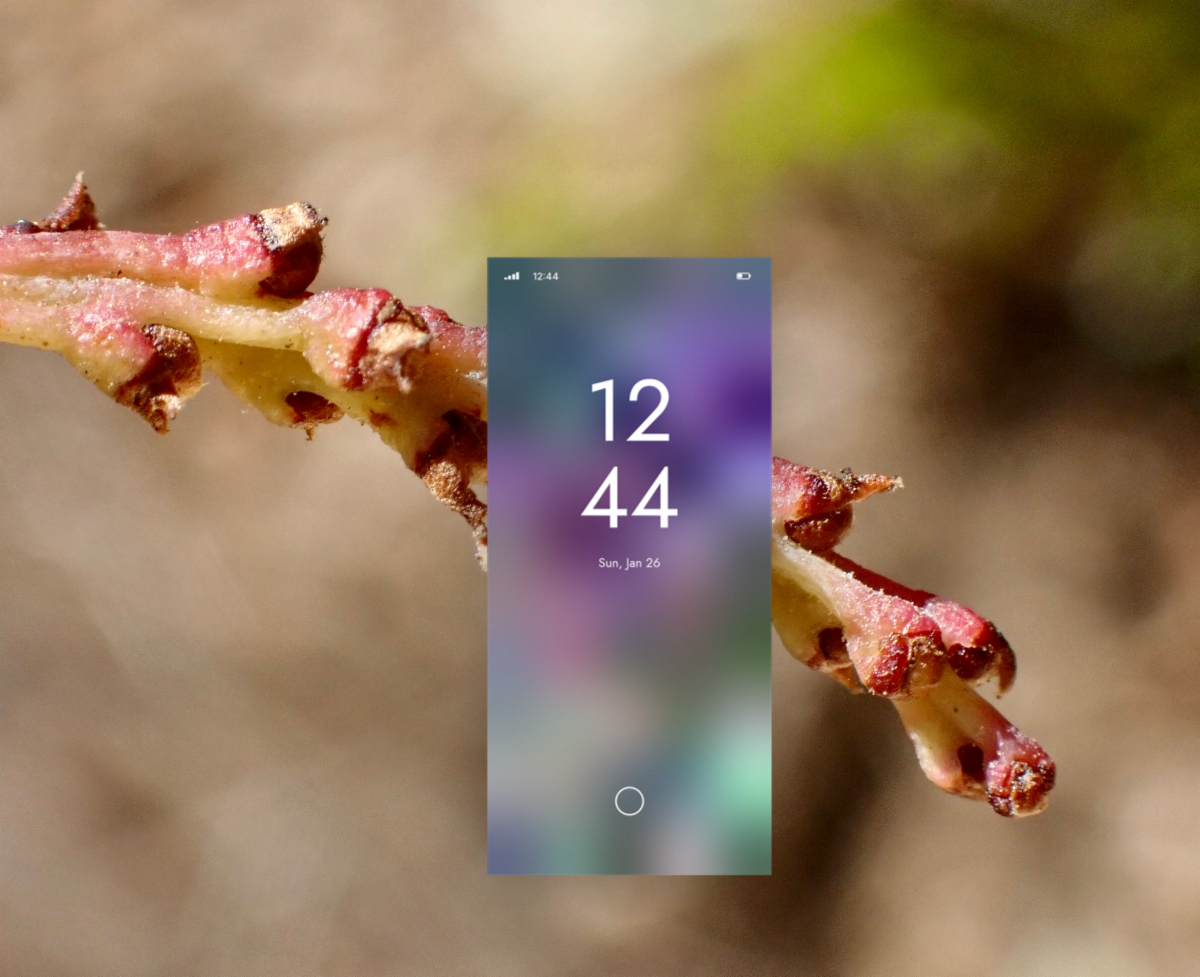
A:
**12:44**
